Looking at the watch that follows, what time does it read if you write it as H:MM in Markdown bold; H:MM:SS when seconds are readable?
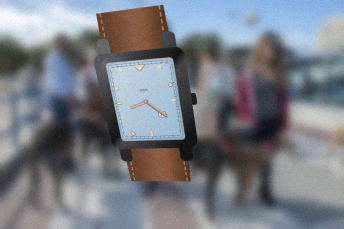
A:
**8:22**
